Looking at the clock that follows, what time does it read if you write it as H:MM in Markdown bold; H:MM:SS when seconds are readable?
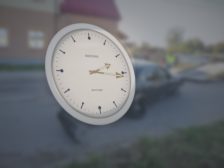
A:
**2:16**
